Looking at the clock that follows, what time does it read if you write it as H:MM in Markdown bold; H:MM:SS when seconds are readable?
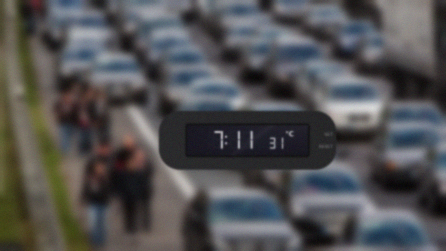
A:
**7:11**
